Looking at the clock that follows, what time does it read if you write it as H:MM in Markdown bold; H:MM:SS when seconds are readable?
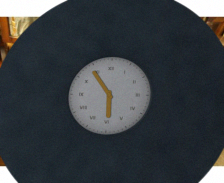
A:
**5:54**
